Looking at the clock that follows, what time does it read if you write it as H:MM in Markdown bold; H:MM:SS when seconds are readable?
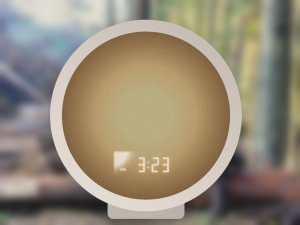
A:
**3:23**
